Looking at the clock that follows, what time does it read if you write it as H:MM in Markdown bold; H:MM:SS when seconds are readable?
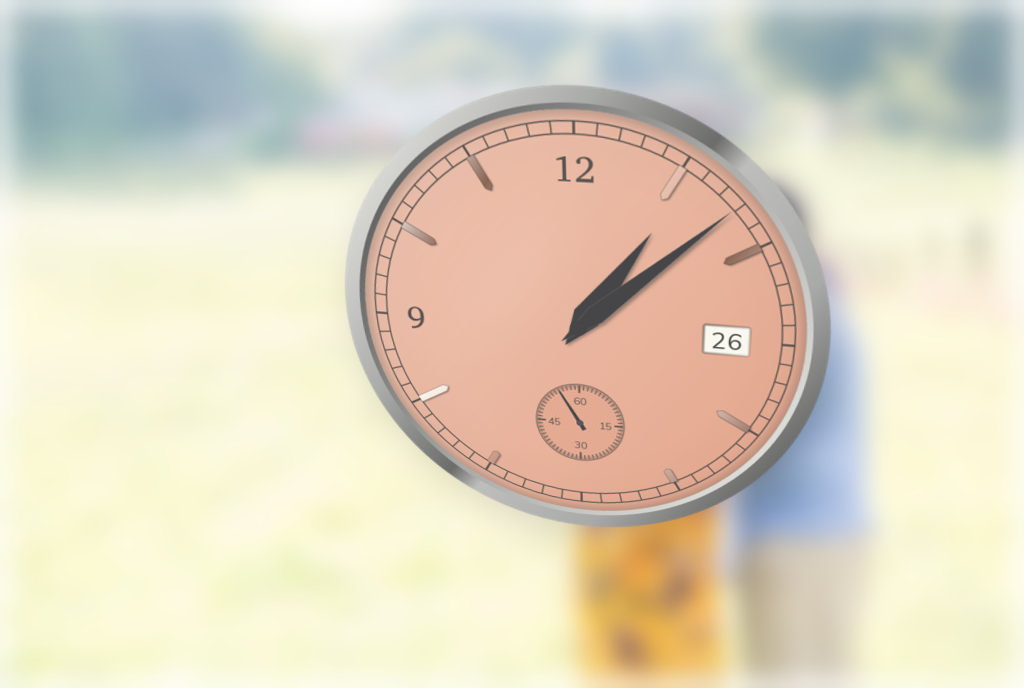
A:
**1:07:55**
